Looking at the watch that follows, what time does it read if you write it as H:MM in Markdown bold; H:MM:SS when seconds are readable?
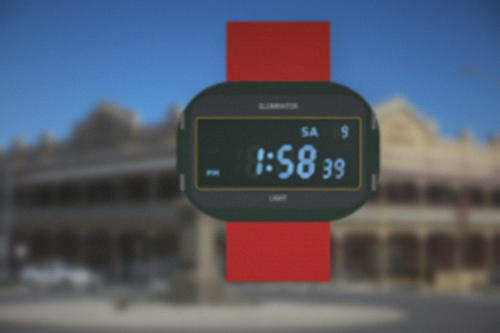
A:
**1:58:39**
